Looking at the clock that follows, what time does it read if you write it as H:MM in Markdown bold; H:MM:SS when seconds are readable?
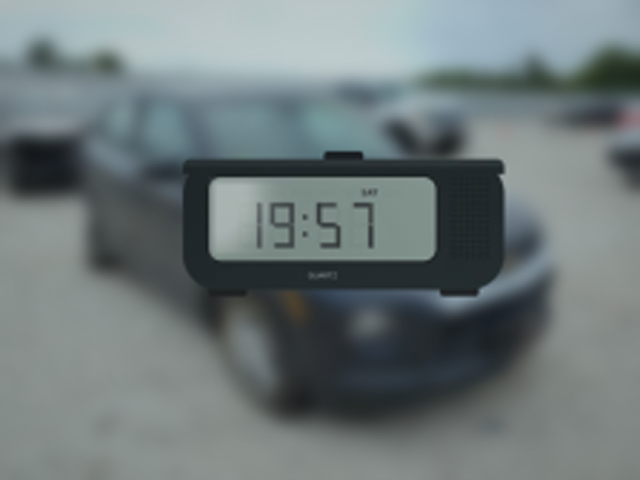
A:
**19:57**
